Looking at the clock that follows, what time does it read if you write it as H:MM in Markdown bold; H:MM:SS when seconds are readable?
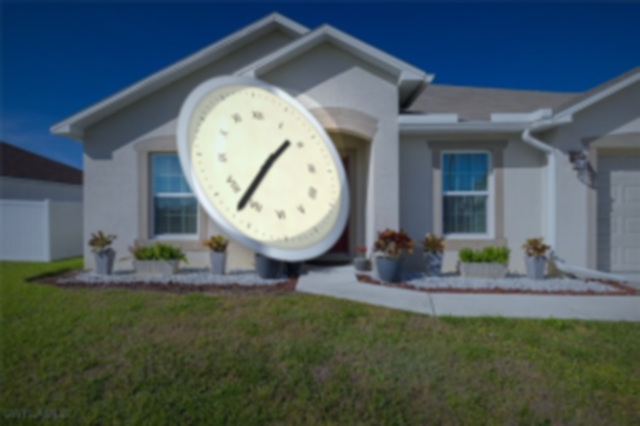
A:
**1:37**
